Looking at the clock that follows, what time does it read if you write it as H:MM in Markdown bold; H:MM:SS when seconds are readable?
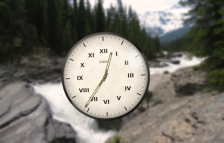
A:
**12:36**
